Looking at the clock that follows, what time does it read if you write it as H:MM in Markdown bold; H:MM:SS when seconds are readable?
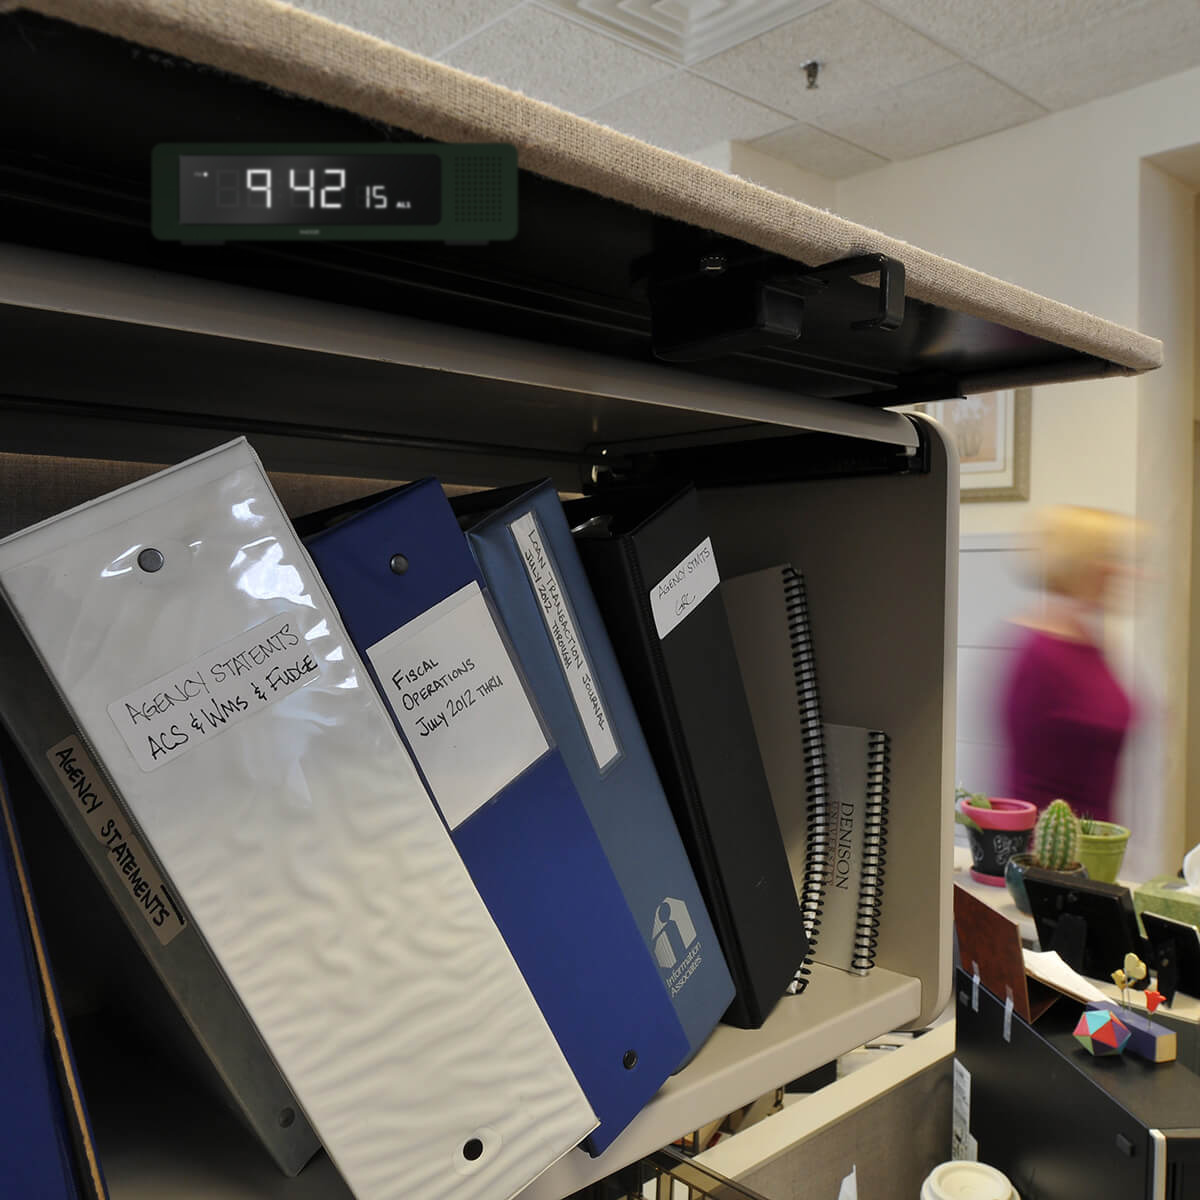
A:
**9:42:15**
